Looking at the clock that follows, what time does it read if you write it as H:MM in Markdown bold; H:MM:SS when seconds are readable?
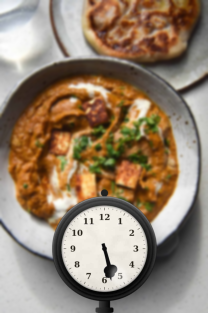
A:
**5:28**
